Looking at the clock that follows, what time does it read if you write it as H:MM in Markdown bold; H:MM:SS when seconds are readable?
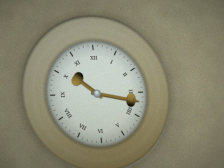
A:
**10:17**
